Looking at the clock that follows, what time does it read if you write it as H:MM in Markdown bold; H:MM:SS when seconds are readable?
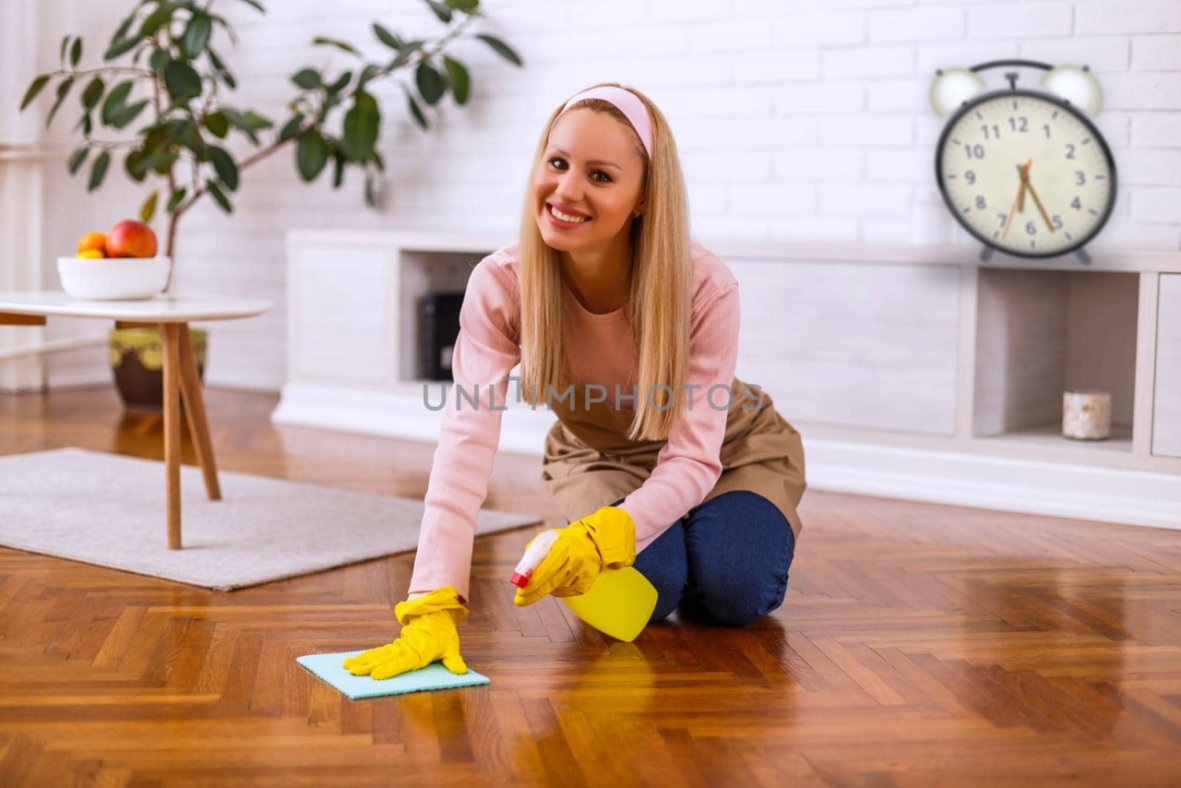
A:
**6:26:34**
